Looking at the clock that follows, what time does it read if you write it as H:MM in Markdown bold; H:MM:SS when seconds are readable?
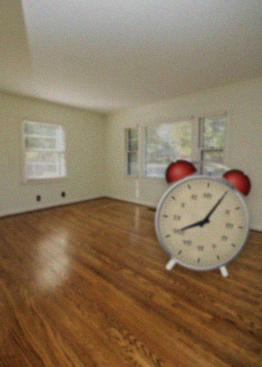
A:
**8:05**
